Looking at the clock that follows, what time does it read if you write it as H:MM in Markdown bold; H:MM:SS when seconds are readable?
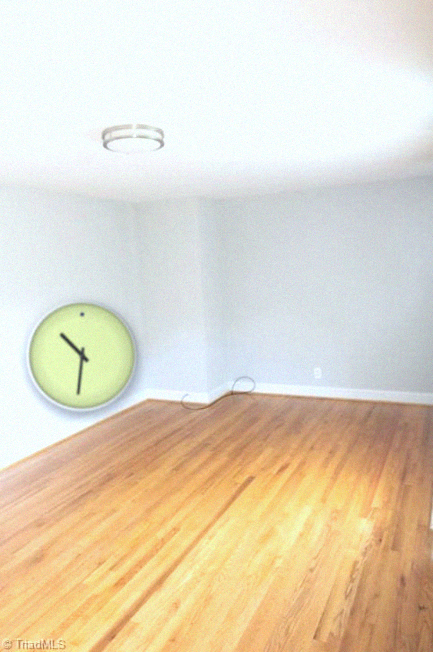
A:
**10:31**
